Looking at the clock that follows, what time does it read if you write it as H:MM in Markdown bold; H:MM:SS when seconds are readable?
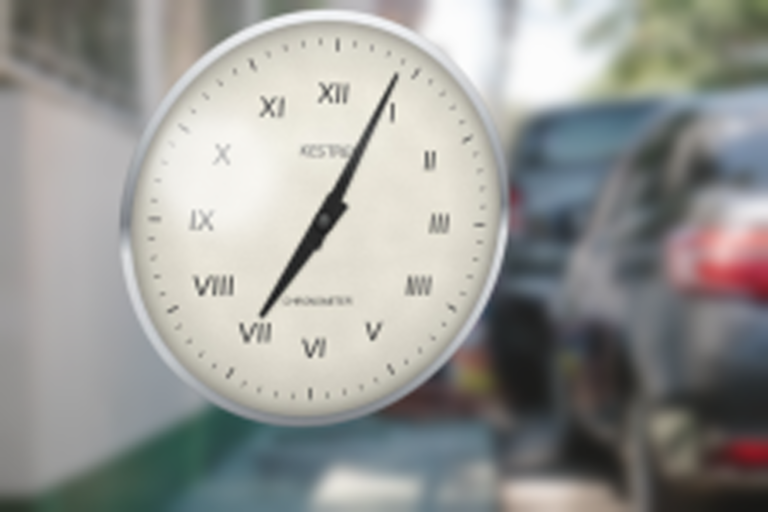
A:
**7:04**
